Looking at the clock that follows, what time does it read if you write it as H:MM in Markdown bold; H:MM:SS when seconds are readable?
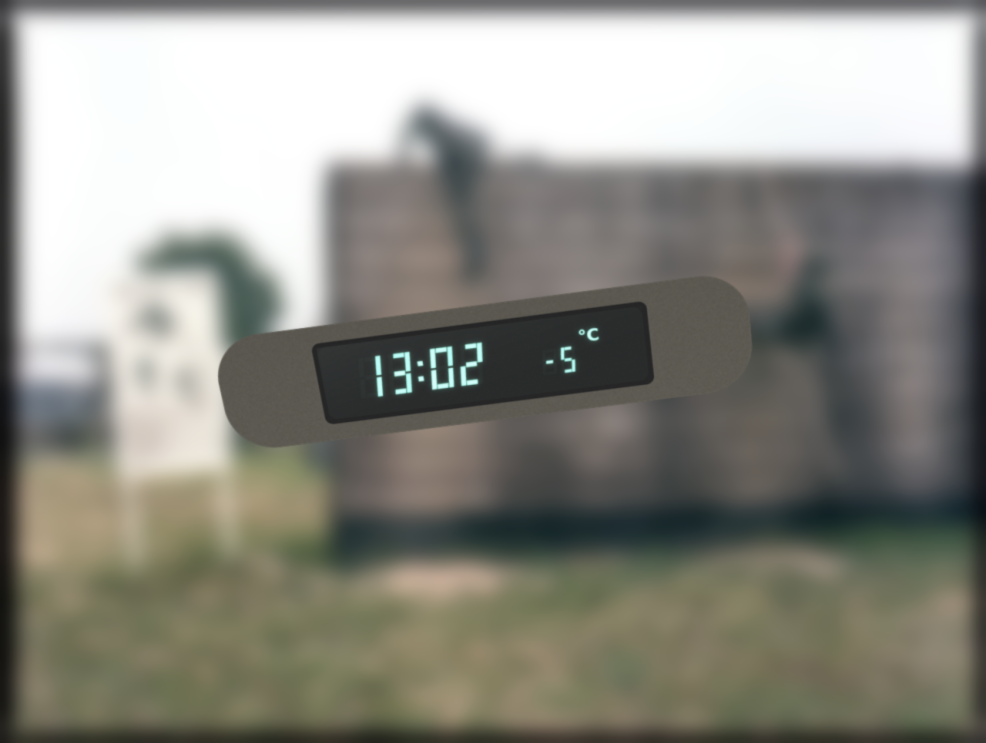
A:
**13:02**
